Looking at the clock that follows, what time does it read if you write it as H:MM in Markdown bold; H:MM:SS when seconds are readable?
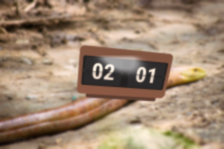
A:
**2:01**
